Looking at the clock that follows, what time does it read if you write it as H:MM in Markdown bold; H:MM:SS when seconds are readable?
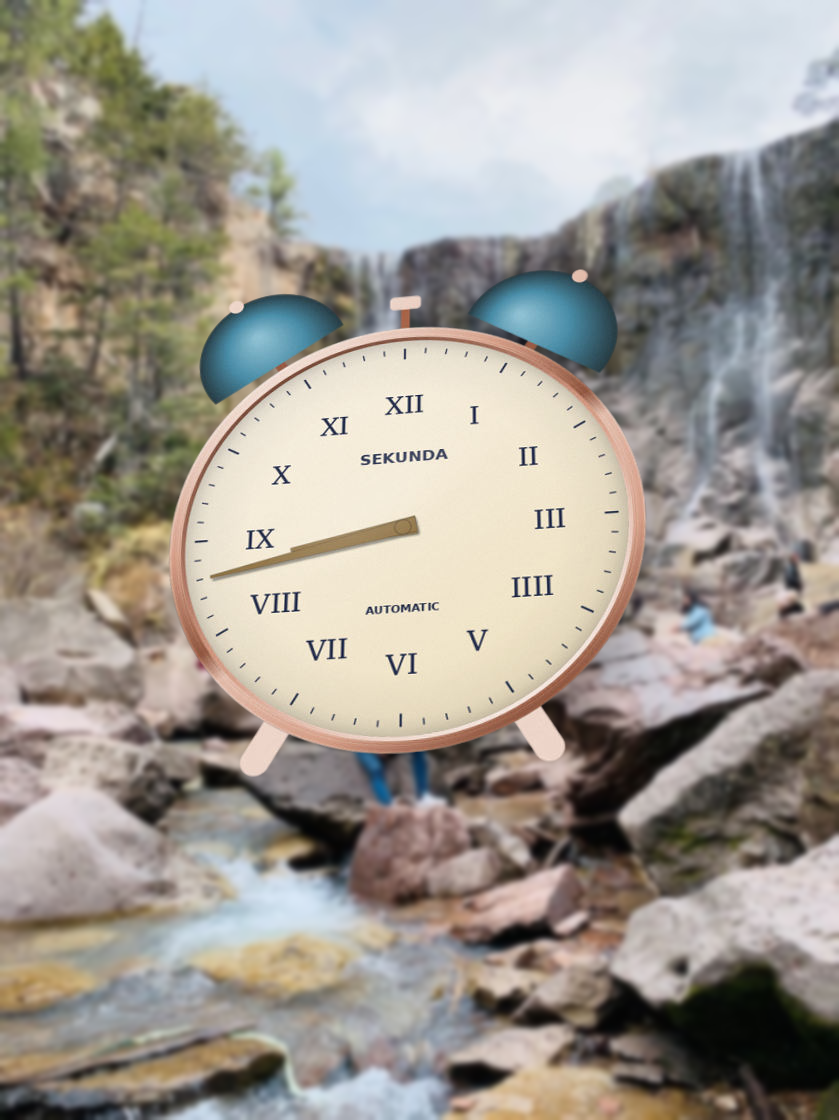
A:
**8:43**
